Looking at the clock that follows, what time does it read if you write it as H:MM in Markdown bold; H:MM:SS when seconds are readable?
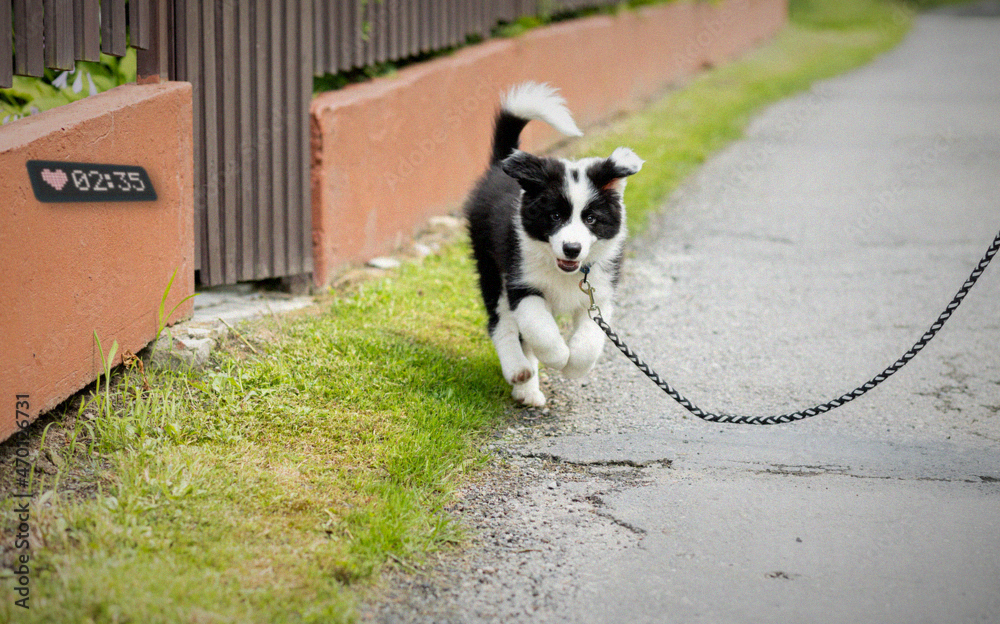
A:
**2:35**
